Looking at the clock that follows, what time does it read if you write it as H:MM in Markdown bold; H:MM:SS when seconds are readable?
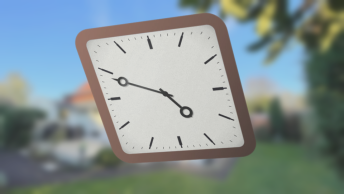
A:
**4:49**
